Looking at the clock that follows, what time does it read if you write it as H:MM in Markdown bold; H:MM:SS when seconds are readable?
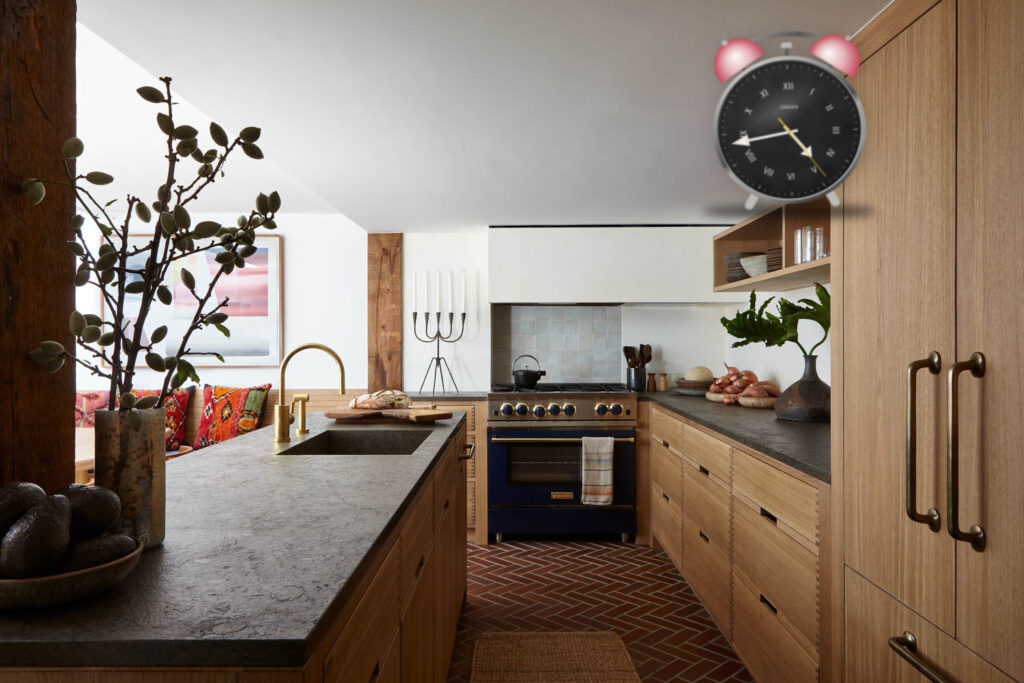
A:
**4:43:24**
